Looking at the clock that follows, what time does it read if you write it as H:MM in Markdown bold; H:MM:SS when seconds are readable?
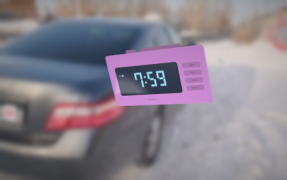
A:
**7:59**
